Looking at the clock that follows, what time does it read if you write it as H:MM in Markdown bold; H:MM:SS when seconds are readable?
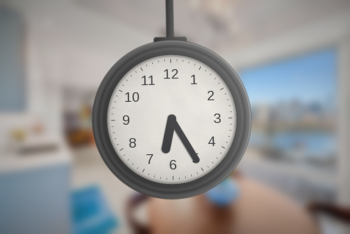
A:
**6:25**
